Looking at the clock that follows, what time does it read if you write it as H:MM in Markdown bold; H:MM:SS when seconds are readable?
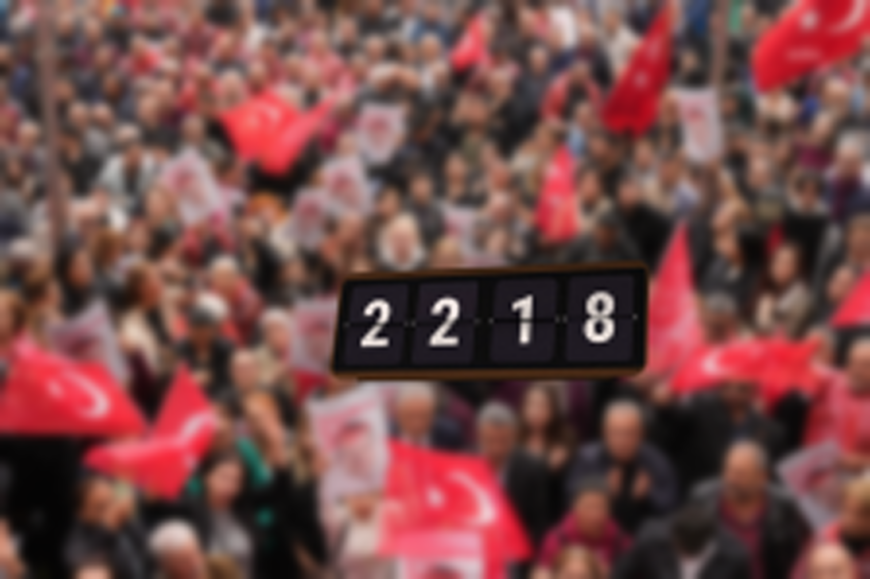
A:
**22:18**
